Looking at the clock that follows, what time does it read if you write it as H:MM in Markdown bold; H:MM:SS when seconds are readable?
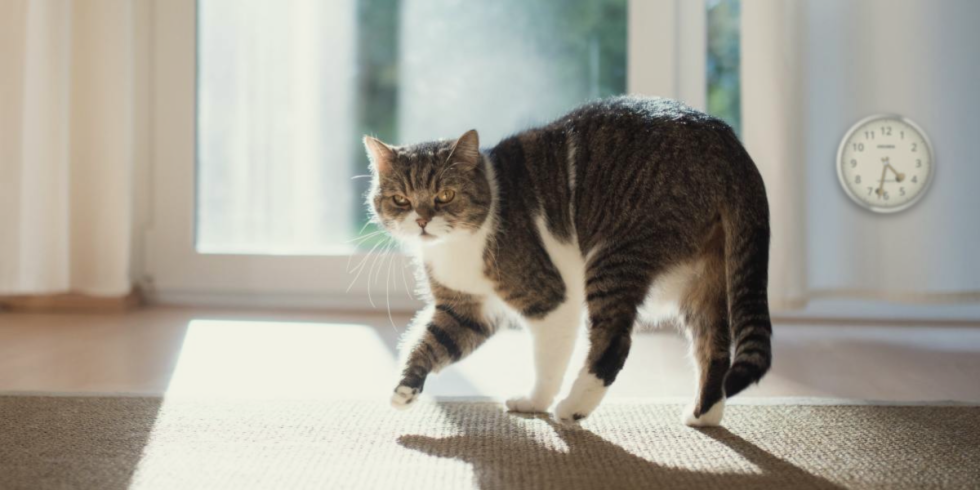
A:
**4:32**
